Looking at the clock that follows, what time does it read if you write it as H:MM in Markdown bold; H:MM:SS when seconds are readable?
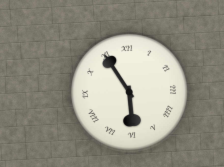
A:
**5:55**
